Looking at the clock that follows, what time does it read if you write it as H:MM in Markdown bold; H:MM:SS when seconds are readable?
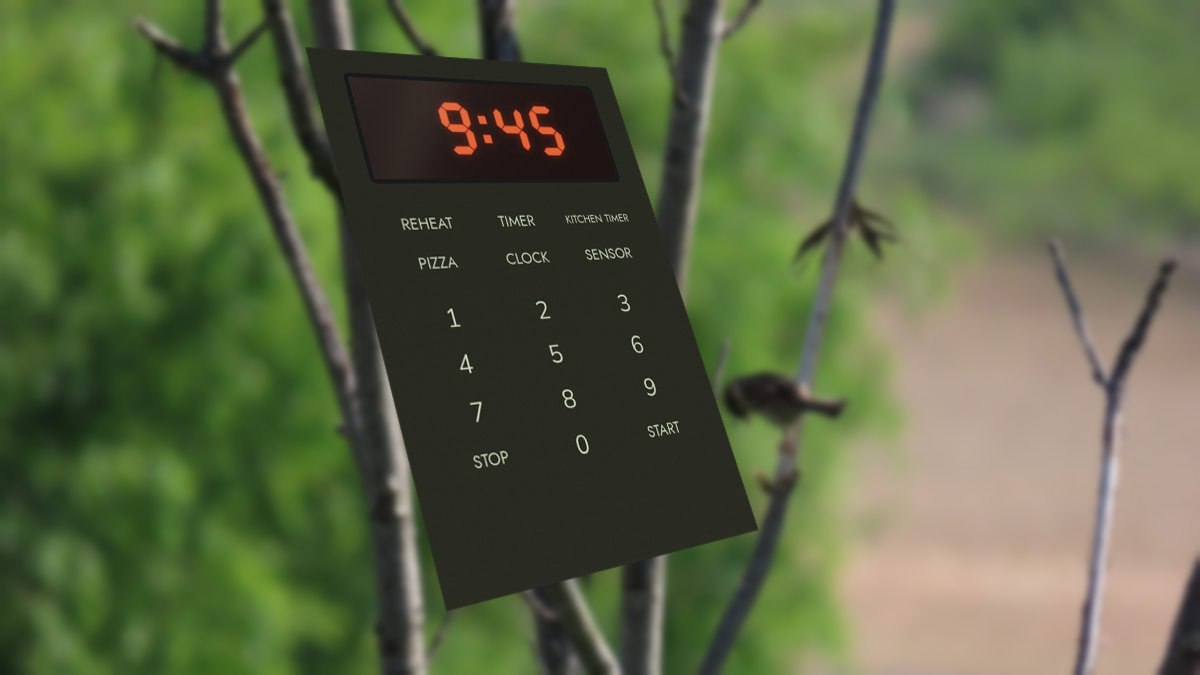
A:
**9:45**
